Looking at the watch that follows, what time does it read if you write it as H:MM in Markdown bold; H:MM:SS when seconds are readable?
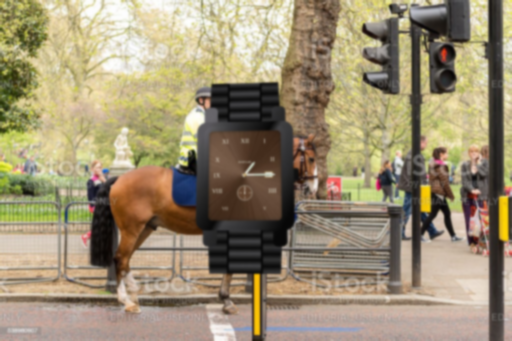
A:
**1:15**
